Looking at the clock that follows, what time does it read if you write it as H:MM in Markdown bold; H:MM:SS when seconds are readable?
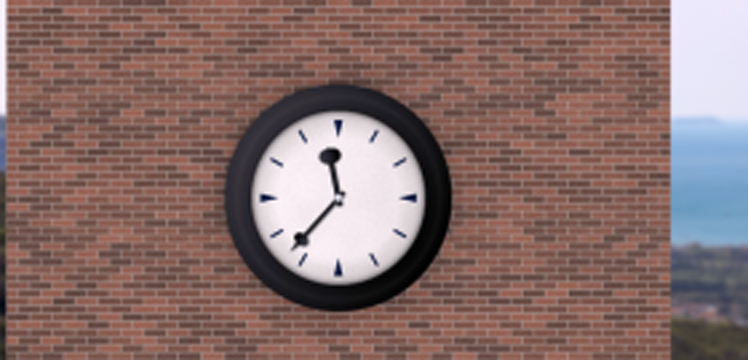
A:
**11:37**
